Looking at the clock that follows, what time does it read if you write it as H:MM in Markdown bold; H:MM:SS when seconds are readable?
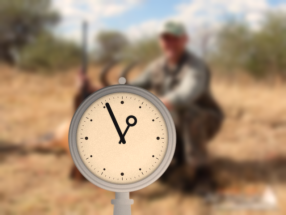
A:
**12:56**
